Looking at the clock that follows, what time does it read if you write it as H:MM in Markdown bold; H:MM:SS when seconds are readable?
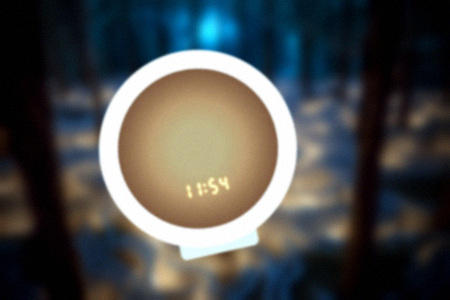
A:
**11:54**
